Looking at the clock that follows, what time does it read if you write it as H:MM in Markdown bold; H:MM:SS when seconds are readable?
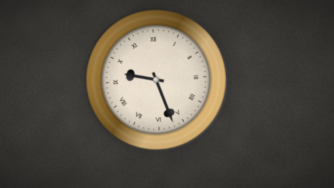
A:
**9:27**
